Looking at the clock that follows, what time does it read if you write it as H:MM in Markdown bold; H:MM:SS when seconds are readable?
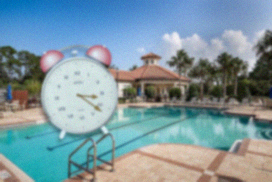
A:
**3:22**
